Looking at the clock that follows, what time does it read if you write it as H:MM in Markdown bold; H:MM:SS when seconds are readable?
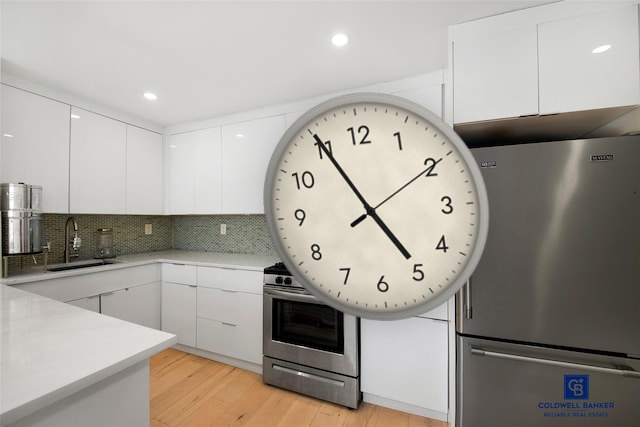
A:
**4:55:10**
